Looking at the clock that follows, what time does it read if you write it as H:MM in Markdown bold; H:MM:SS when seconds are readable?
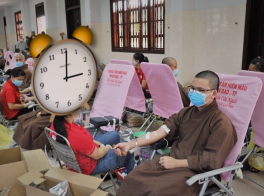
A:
**3:01**
